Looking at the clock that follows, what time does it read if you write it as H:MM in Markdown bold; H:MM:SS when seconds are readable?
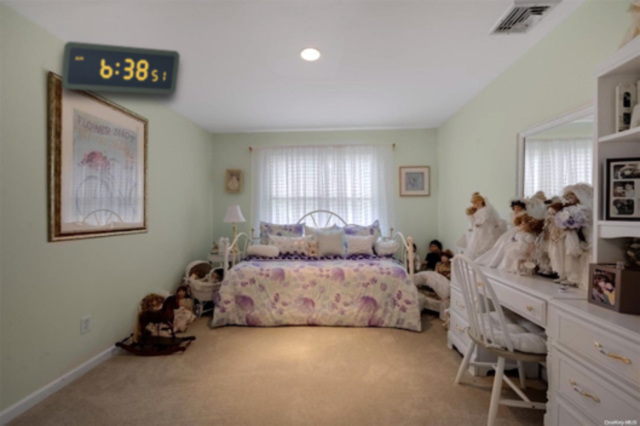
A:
**6:38:51**
